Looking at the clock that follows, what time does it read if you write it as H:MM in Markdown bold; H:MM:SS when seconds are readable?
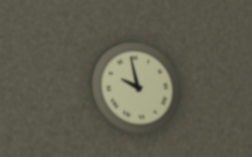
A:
**9:59**
